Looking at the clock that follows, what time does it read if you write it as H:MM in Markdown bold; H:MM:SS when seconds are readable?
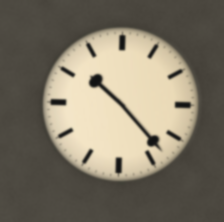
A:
**10:23**
